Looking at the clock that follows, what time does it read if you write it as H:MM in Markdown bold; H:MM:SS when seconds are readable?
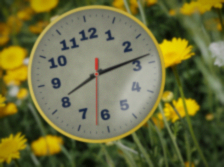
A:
**8:13:32**
